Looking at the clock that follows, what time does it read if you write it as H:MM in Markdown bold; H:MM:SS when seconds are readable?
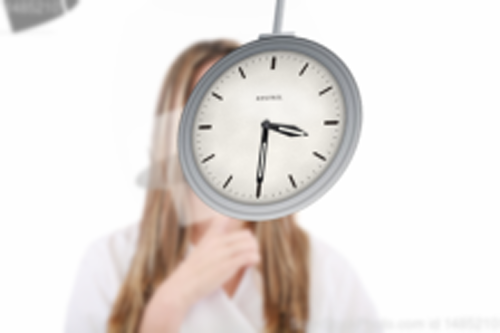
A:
**3:30**
